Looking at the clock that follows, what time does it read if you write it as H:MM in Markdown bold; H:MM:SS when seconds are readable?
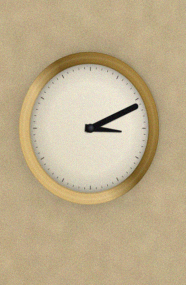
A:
**3:11**
